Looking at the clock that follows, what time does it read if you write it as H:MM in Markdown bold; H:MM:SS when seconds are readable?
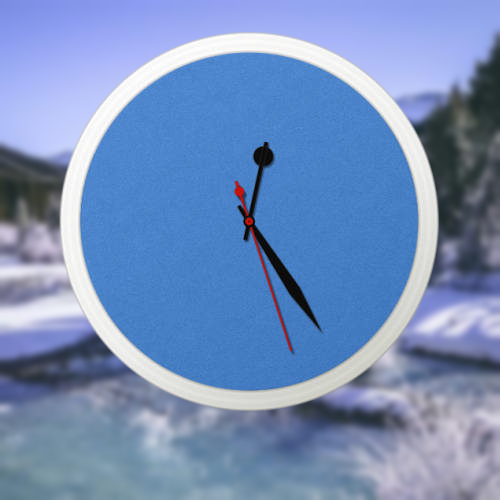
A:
**12:24:27**
